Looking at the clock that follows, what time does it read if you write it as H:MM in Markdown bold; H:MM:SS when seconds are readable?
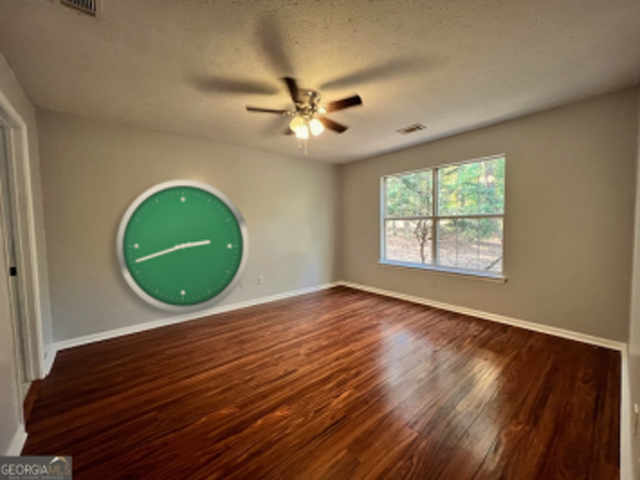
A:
**2:42**
